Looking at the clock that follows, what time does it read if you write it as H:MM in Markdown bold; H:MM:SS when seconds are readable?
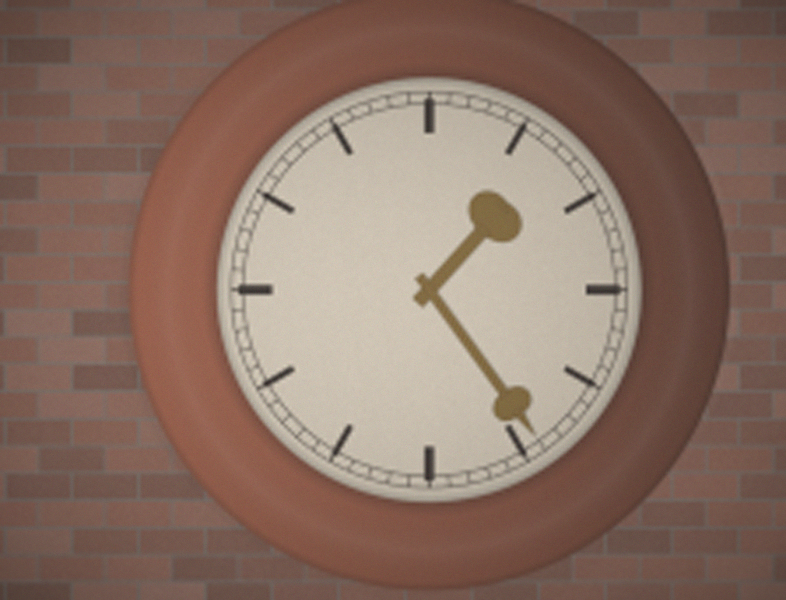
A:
**1:24**
